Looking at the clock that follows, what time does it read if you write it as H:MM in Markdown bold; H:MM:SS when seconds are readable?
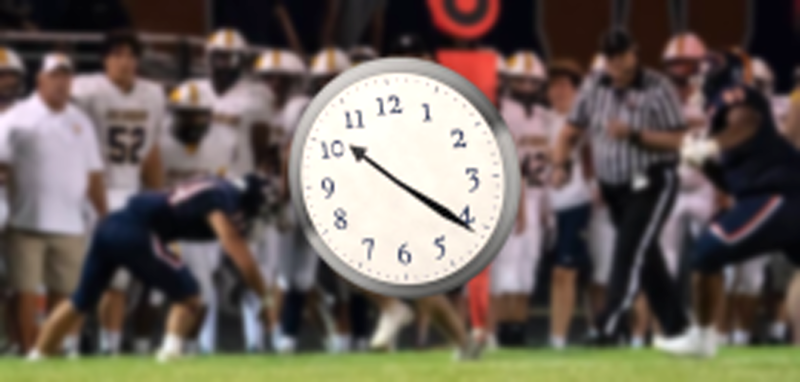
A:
**10:21**
